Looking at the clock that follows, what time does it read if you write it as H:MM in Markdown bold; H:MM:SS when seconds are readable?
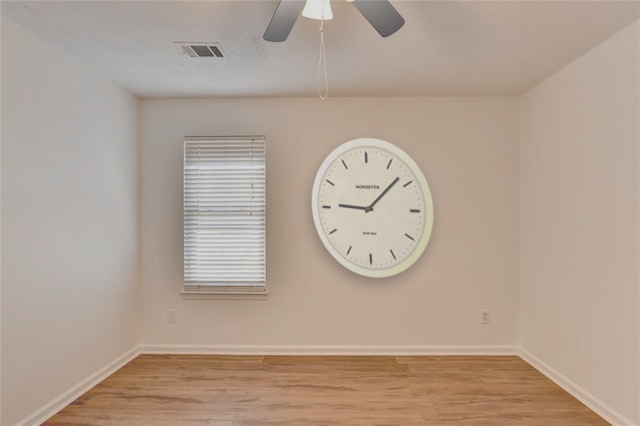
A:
**9:08**
